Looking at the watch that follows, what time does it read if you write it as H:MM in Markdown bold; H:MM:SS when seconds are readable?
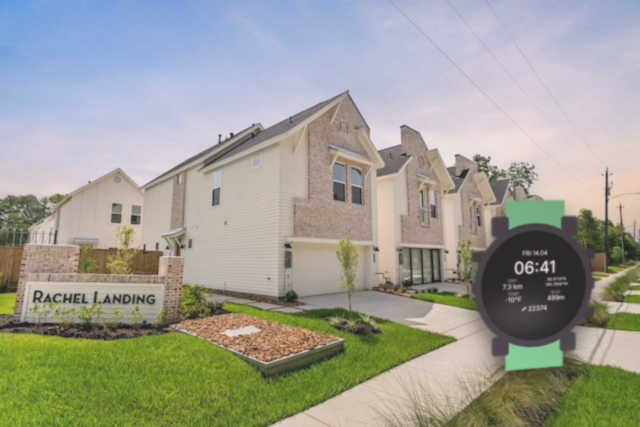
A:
**6:41**
